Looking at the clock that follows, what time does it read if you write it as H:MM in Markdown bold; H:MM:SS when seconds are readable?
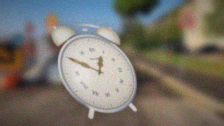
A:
**12:50**
